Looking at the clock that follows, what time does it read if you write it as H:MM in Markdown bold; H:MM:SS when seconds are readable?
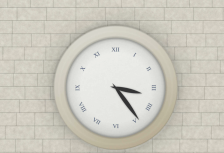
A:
**3:24**
